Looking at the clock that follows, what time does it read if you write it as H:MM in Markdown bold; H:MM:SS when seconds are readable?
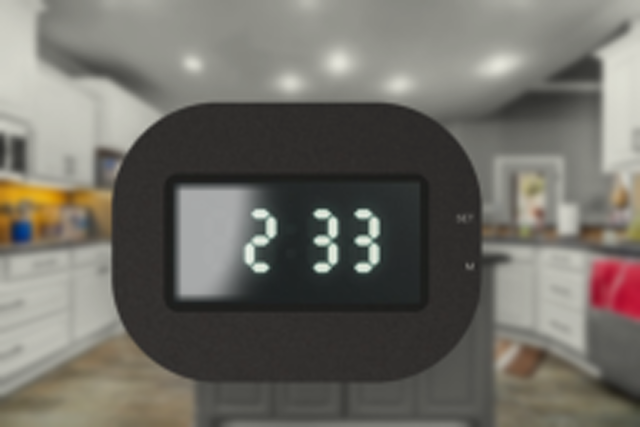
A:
**2:33**
